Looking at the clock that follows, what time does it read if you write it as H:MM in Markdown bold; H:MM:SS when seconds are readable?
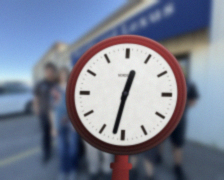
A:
**12:32**
